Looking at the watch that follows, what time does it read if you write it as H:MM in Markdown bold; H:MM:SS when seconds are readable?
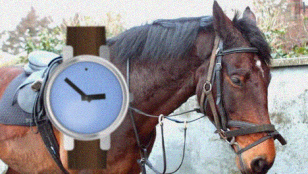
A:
**2:52**
